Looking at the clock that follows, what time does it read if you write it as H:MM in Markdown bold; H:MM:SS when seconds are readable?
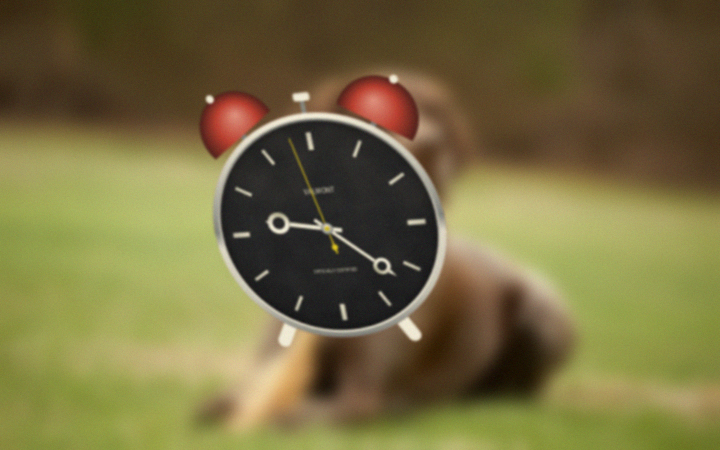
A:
**9:21:58**
